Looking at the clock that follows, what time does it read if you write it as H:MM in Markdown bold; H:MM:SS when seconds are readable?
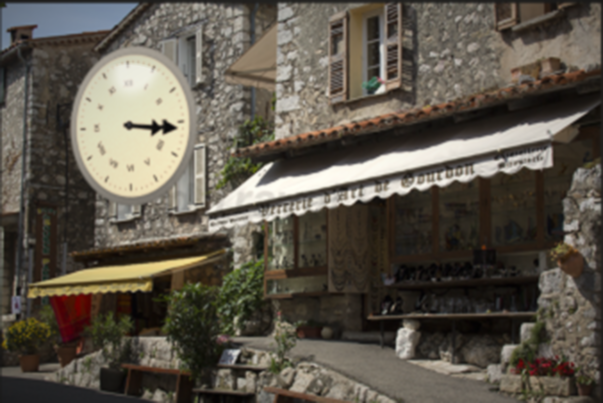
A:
**3:16**
